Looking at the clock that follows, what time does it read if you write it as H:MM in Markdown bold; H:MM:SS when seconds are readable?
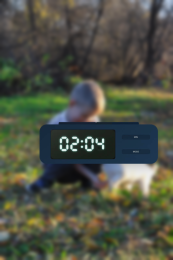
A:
**2:04**
